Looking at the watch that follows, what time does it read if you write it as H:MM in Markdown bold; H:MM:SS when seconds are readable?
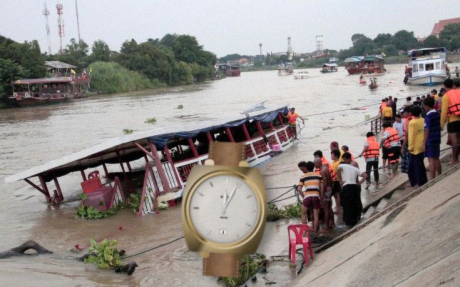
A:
**12:04**
